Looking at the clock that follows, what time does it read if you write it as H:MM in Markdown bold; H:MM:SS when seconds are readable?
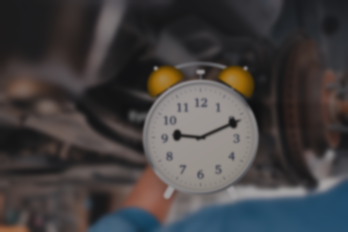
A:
**9:11**
